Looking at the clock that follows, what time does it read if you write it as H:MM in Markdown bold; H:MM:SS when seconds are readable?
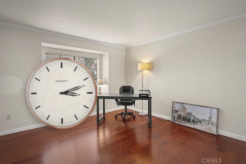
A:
**3:12**
